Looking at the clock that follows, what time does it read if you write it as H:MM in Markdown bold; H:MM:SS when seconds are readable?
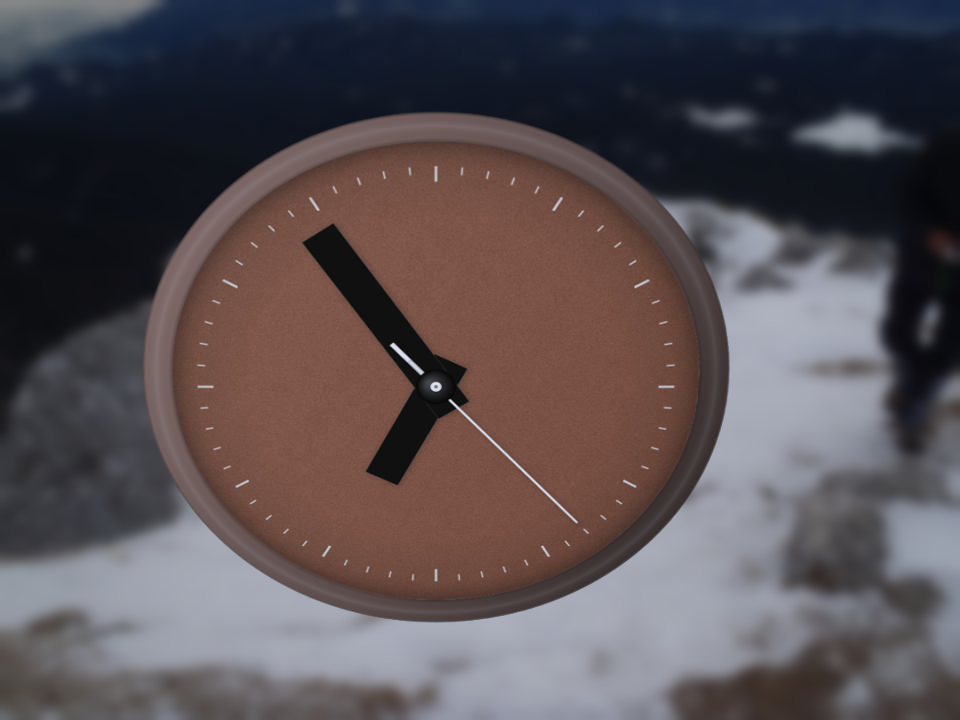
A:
**6:54:23**
